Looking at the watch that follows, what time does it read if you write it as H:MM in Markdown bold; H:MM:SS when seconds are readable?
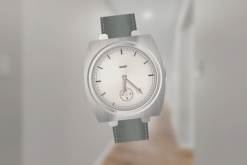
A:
**6:23**
